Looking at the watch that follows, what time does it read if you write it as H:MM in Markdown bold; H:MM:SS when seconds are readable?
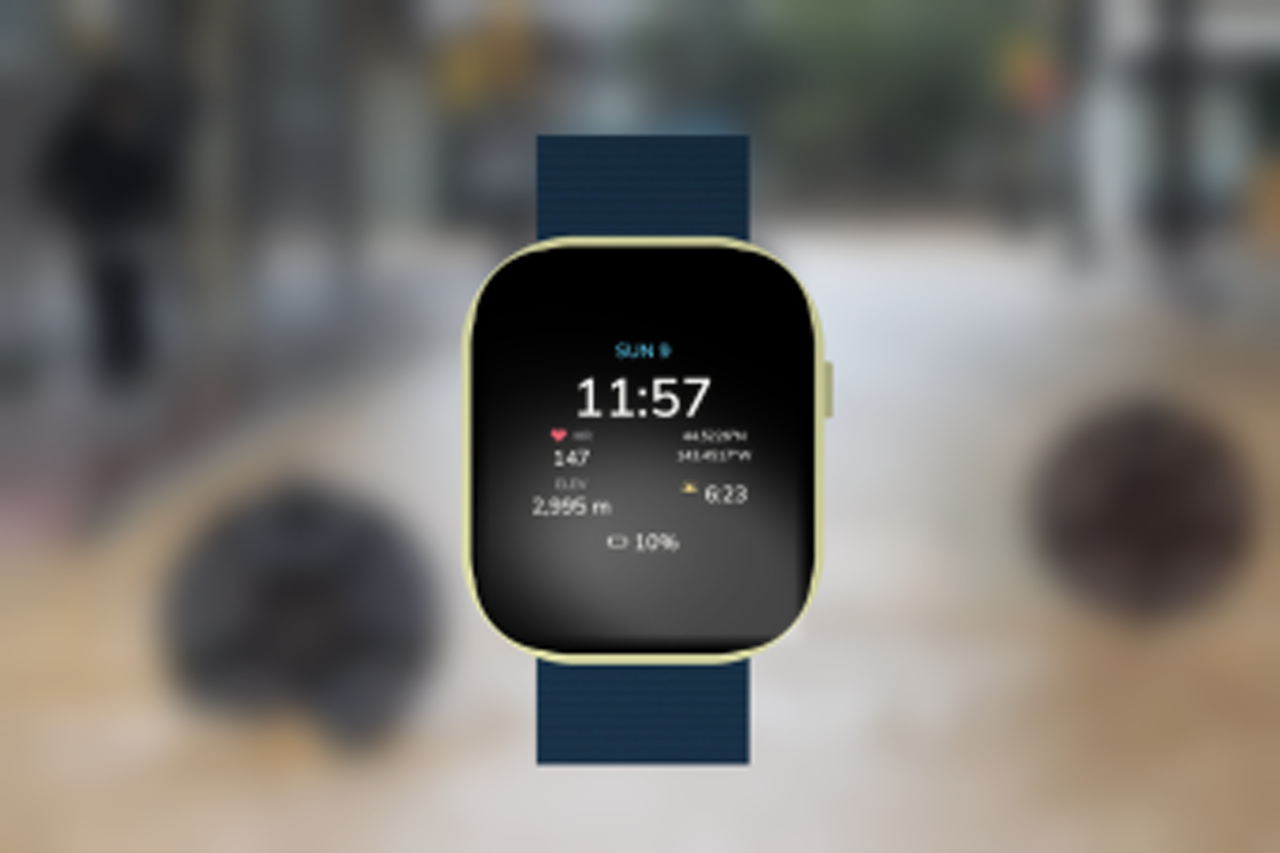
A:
**11:57**
